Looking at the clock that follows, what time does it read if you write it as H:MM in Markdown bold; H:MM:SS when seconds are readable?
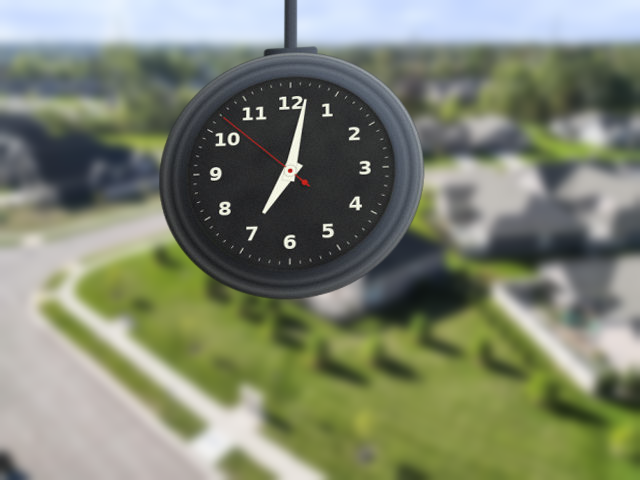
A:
**7:01:52**
